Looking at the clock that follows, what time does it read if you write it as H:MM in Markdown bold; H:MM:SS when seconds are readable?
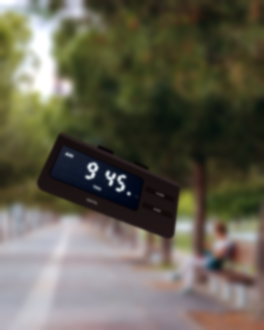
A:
**9:45**
